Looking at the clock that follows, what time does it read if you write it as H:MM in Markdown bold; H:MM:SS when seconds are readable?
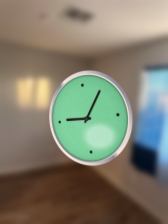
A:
**9:06**
